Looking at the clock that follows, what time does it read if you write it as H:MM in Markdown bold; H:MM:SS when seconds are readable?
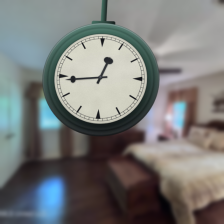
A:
**12:44**
